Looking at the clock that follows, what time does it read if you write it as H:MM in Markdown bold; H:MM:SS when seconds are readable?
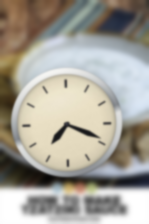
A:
**7:19**
